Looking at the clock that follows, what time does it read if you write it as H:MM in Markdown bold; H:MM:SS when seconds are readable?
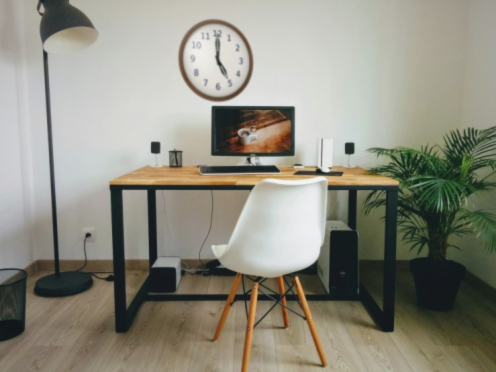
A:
**5:00**
